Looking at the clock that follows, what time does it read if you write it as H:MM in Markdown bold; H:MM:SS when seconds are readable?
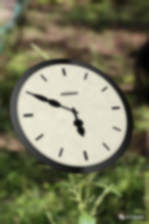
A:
**5:50**
